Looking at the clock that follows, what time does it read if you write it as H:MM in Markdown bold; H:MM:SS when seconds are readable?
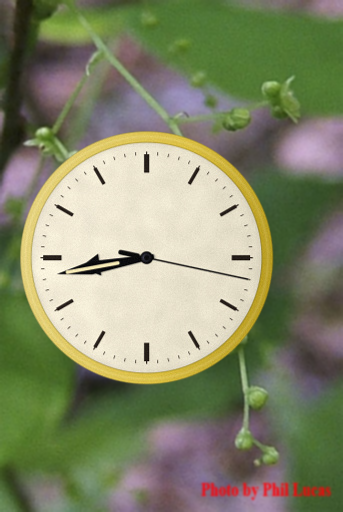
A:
**8:43:17**
